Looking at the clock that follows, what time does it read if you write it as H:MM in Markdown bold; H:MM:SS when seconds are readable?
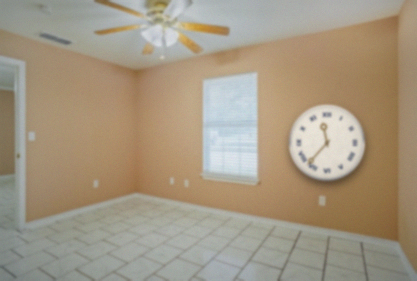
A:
**11:37**
